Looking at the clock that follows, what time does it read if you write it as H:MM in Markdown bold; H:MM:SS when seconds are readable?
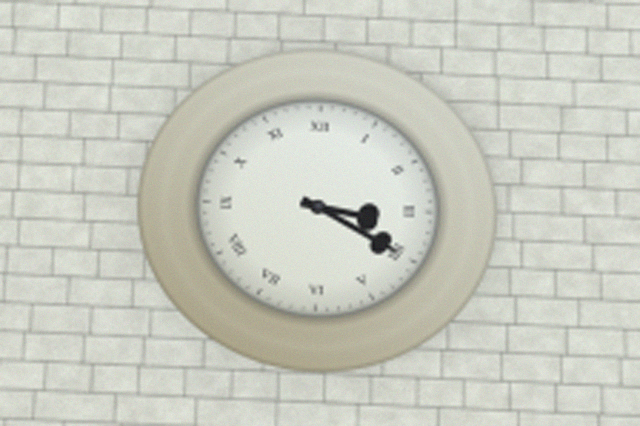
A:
**3:20**
